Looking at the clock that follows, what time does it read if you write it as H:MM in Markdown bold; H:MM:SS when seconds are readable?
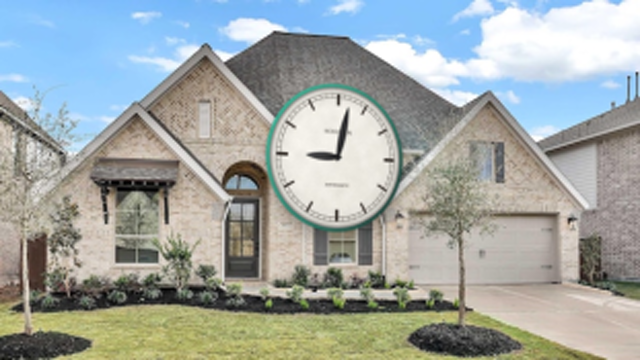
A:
**9:02**
